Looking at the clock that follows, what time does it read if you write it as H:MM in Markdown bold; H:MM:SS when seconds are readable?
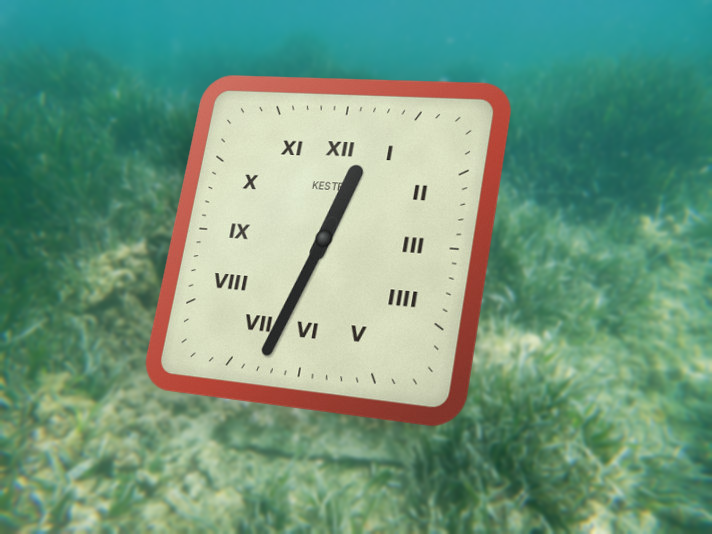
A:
**12:33**
